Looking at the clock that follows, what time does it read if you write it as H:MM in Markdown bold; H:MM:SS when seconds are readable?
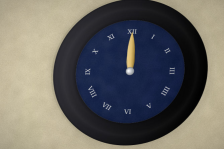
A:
**12:00**
